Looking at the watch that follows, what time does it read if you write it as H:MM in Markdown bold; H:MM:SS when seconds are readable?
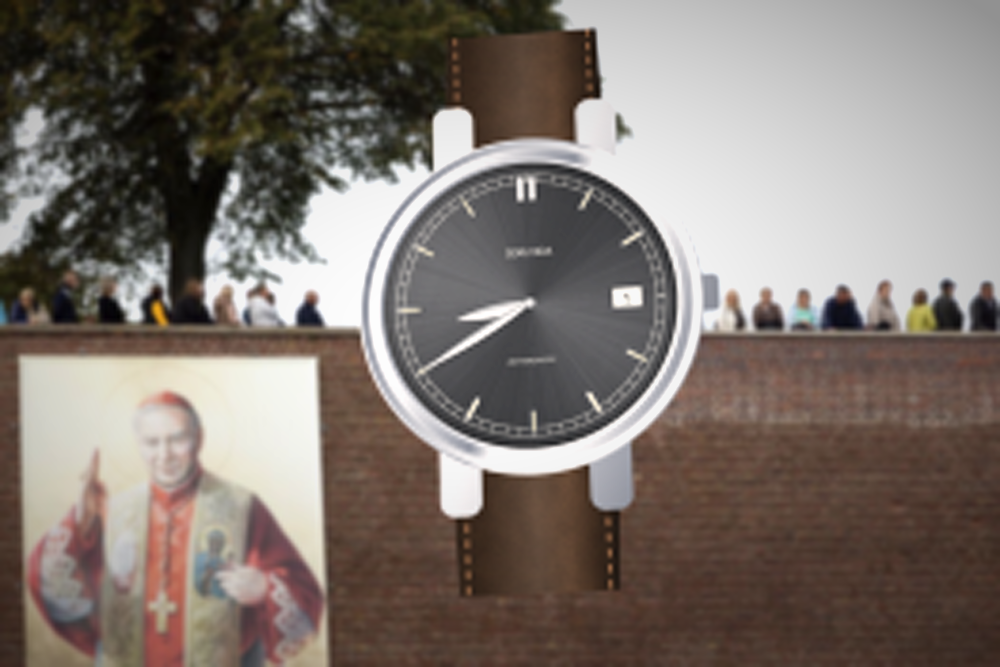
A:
**8:40**
